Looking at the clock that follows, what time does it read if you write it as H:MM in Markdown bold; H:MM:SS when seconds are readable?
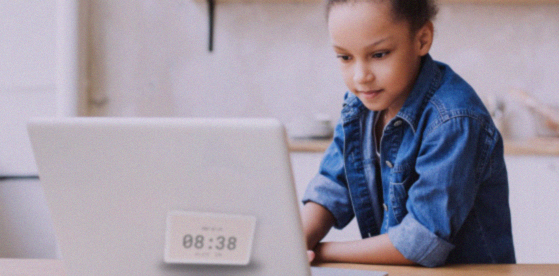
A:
**8:38**
